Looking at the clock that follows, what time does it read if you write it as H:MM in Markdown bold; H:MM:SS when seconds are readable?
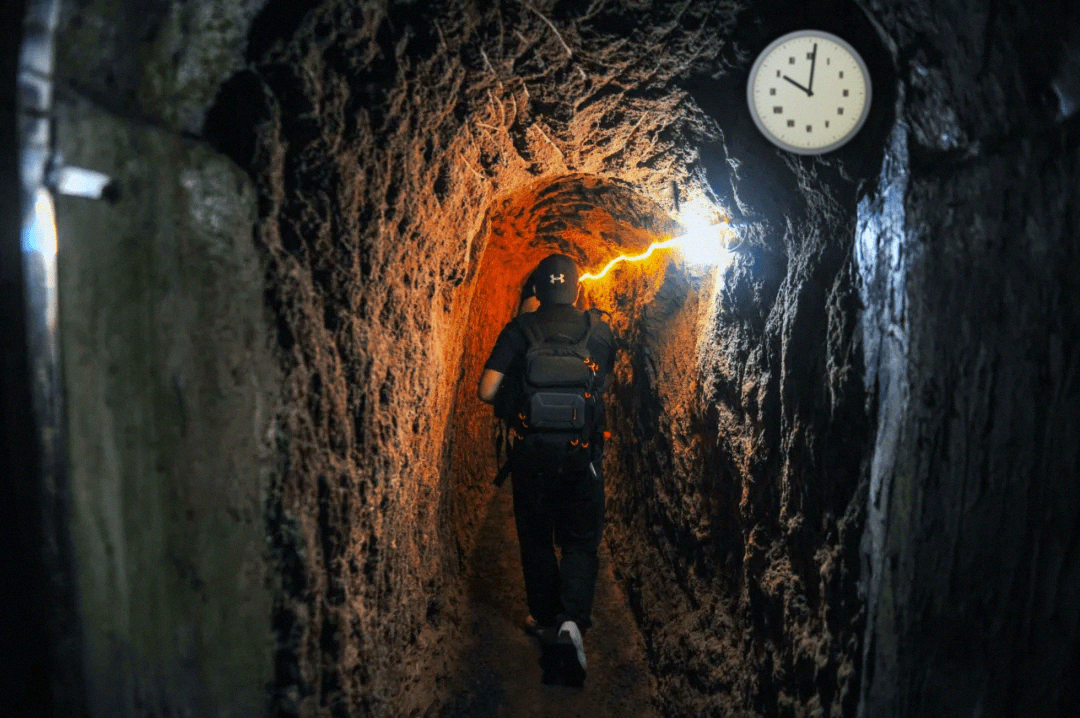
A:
**10:01**
